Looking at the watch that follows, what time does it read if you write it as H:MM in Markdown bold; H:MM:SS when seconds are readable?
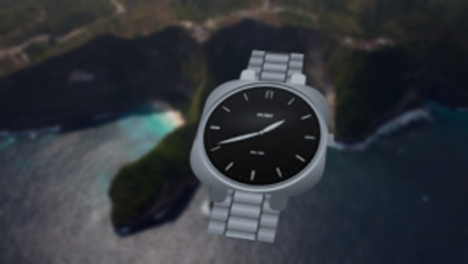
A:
**1:41**
